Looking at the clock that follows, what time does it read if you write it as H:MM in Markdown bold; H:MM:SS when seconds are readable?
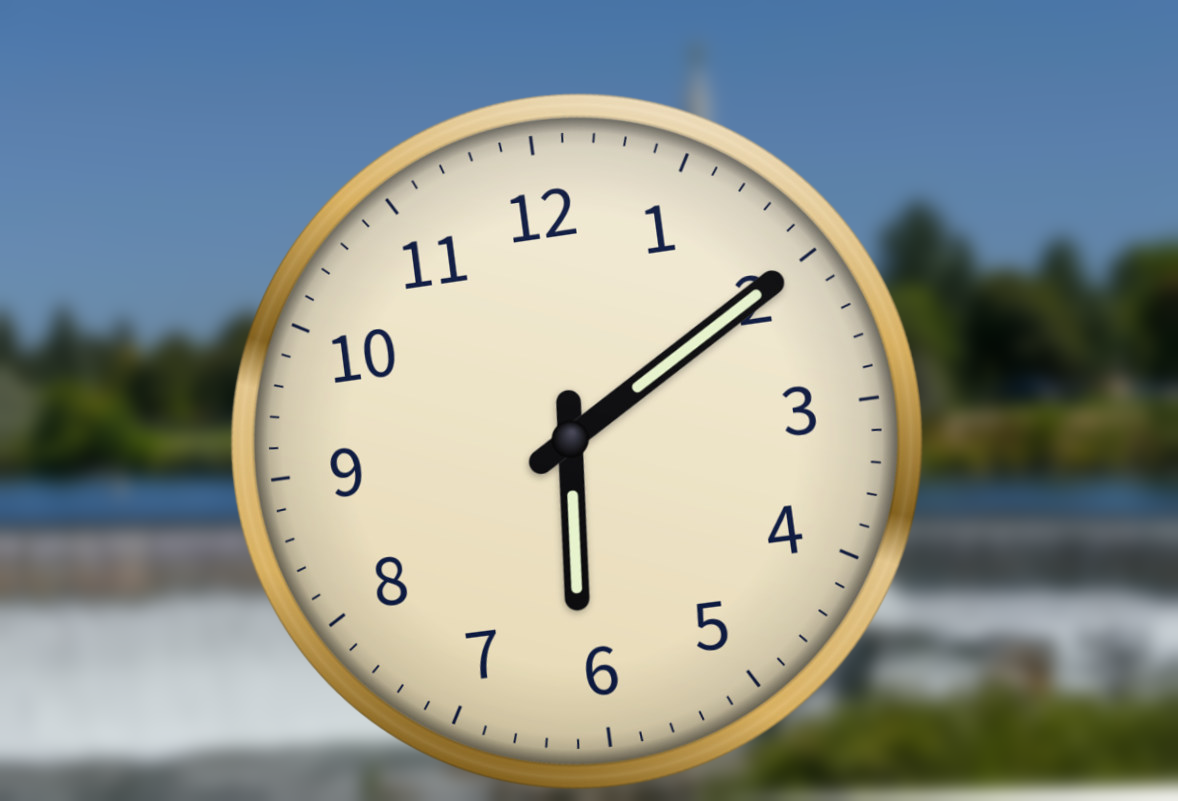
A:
**6:10**
